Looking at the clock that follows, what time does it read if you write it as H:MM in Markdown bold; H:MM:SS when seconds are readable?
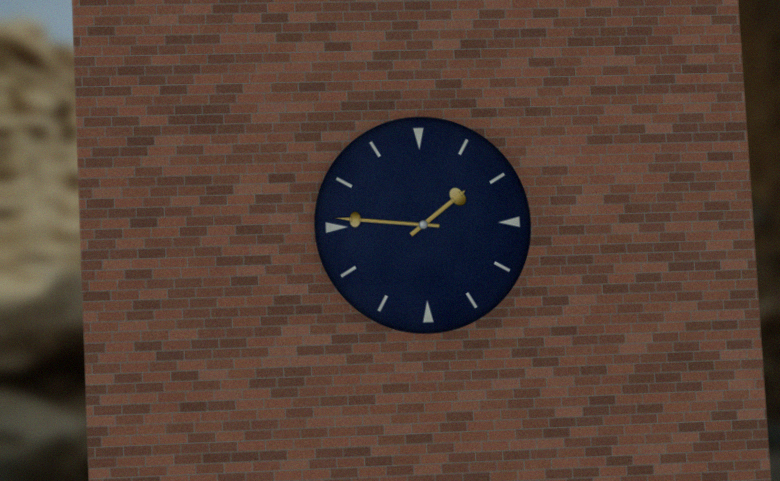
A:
**1:46**
